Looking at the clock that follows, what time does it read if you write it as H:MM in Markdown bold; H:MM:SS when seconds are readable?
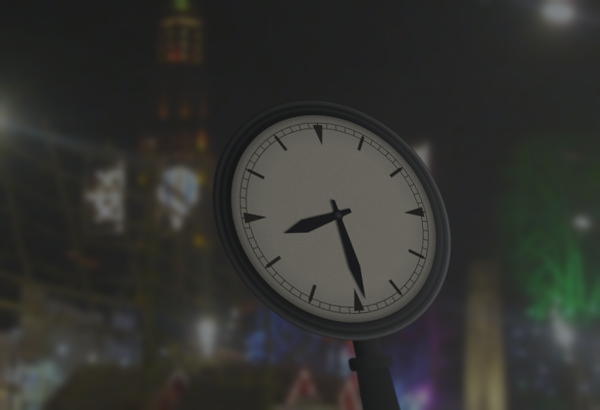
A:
**8:29**
